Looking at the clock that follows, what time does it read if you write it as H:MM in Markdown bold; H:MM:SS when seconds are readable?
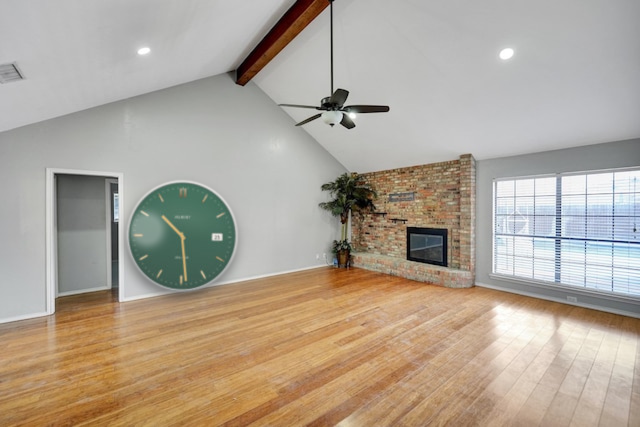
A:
**10:29**
